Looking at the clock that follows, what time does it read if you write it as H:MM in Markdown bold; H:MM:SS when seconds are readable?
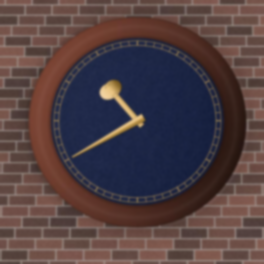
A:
**10:40**
